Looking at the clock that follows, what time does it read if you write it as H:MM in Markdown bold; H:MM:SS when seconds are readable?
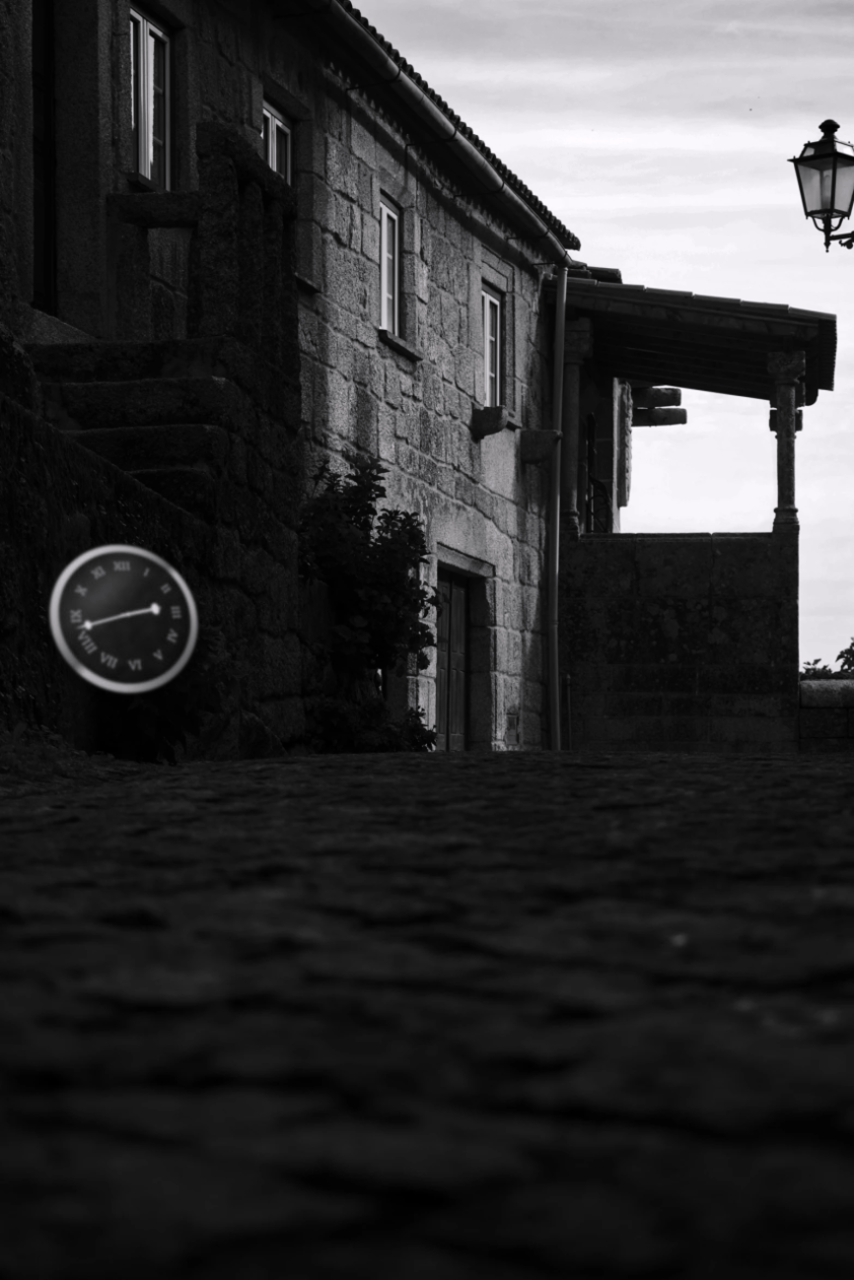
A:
**2:43**
